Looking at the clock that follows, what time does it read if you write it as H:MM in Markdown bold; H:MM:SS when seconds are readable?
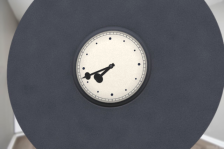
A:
**7:42**
